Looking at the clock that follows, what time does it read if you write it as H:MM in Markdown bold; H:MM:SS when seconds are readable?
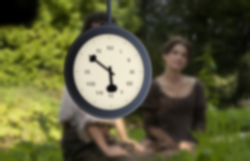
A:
**5:51**
